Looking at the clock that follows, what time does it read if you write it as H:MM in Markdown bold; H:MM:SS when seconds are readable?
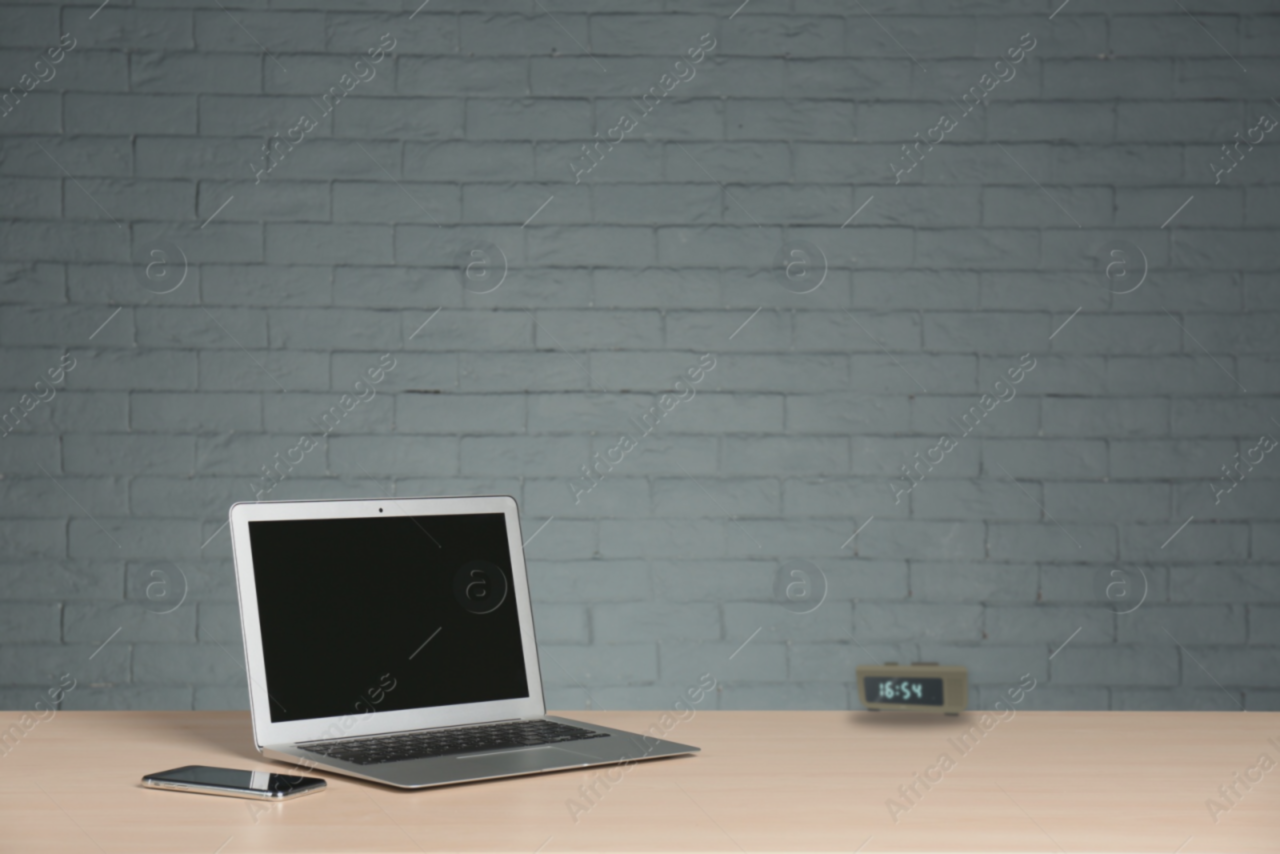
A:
**16:54**
